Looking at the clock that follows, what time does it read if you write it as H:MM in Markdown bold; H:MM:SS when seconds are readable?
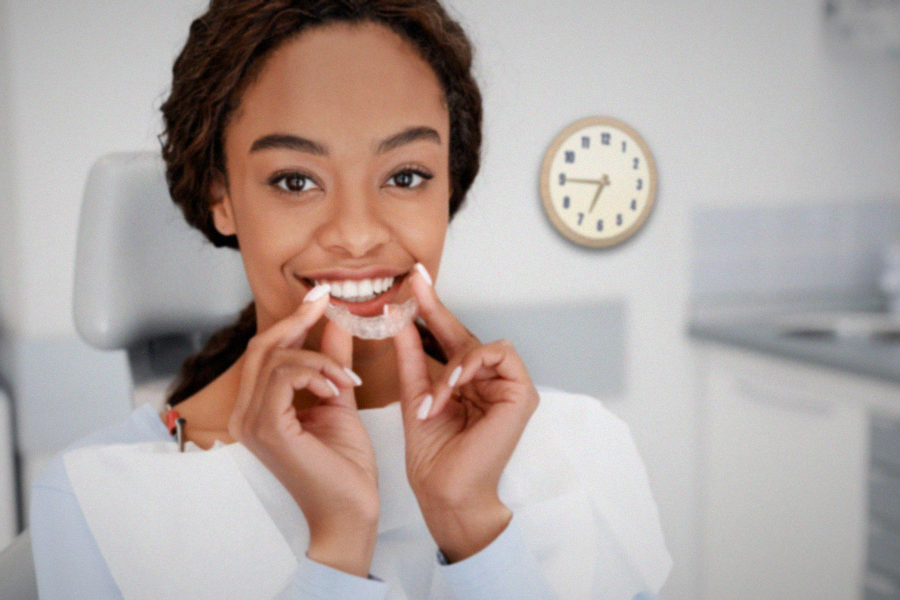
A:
**6:45**
